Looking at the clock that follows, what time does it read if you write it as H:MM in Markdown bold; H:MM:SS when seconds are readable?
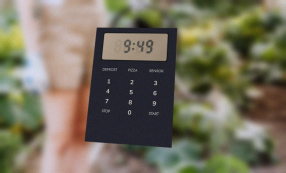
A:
**9:49**
